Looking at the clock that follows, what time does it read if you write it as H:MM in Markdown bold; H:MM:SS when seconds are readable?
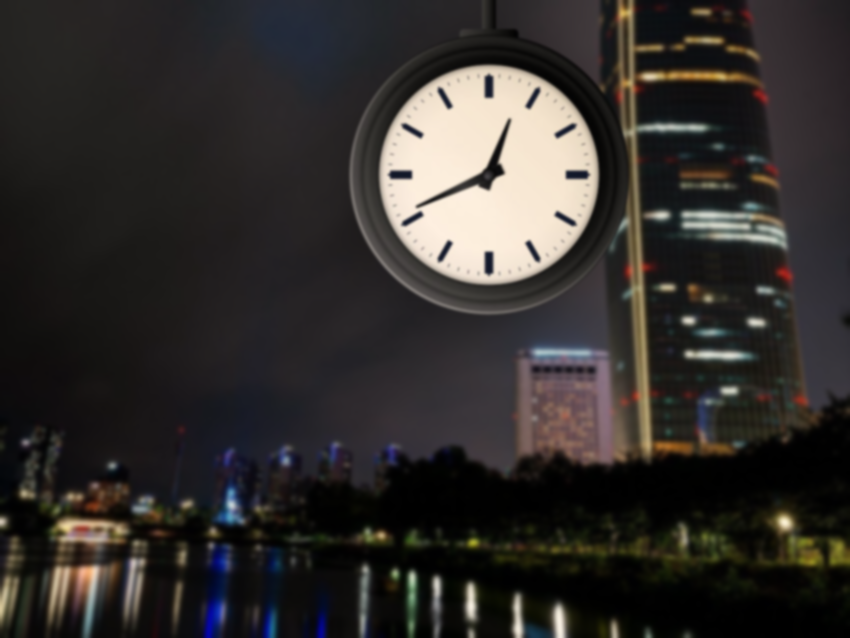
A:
**12:41**
